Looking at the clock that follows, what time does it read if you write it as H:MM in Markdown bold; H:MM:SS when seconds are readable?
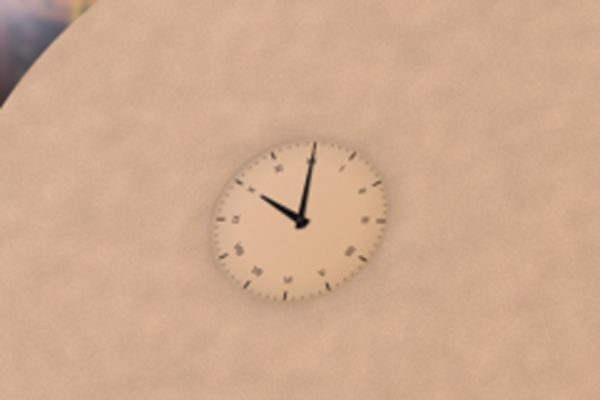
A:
**10:00**
